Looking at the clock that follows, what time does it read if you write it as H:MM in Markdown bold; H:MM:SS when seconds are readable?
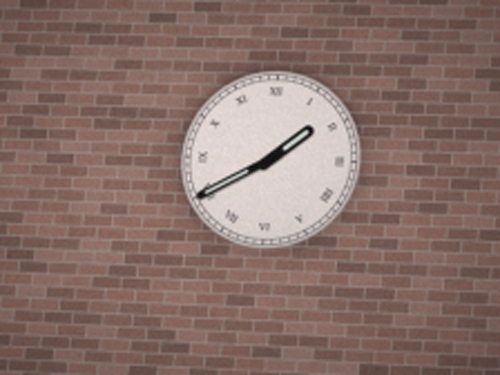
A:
**1:40**
